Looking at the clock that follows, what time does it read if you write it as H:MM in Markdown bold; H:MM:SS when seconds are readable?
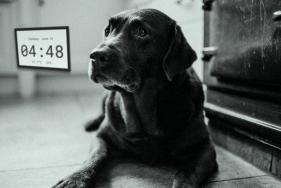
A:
**4:48**
